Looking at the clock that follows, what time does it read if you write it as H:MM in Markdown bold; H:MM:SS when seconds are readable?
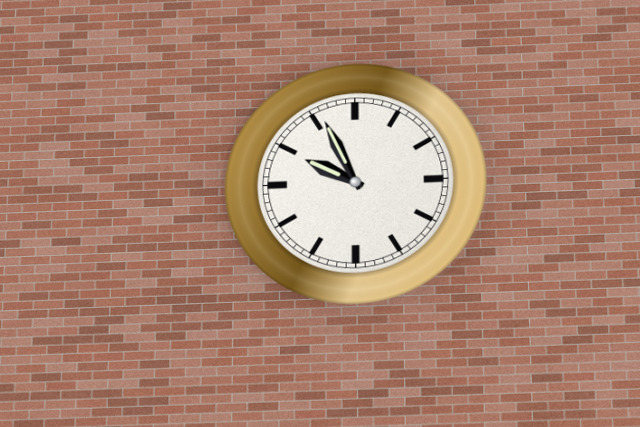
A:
**9:56**
